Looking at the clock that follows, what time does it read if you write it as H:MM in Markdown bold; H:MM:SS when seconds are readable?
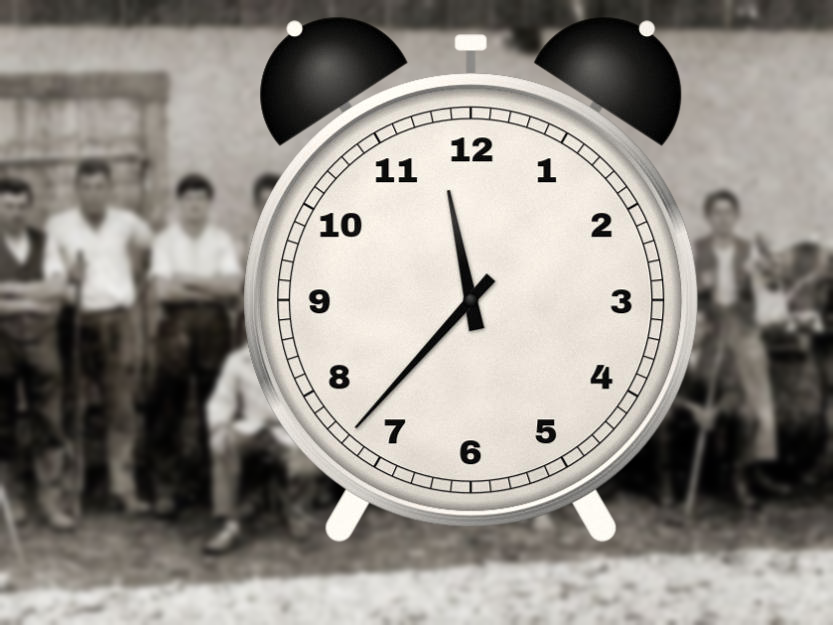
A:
**11:37**
